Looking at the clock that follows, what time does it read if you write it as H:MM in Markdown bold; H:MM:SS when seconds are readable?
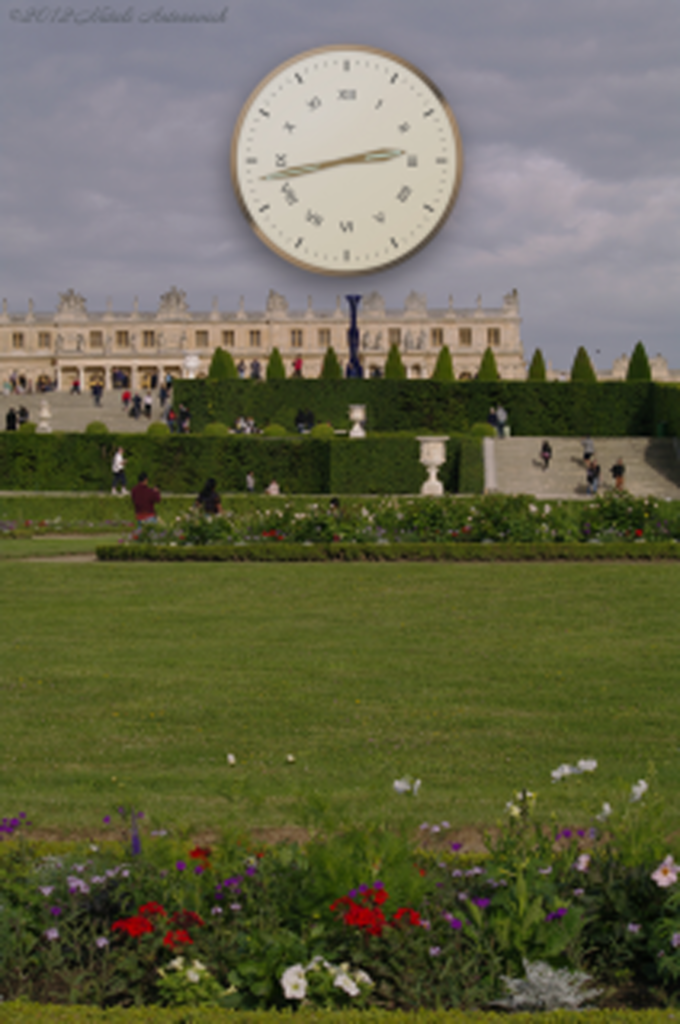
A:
**2:43**
